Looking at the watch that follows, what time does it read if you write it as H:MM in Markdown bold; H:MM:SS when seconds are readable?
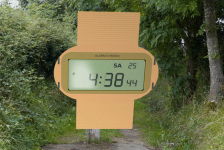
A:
**4:38:44**
